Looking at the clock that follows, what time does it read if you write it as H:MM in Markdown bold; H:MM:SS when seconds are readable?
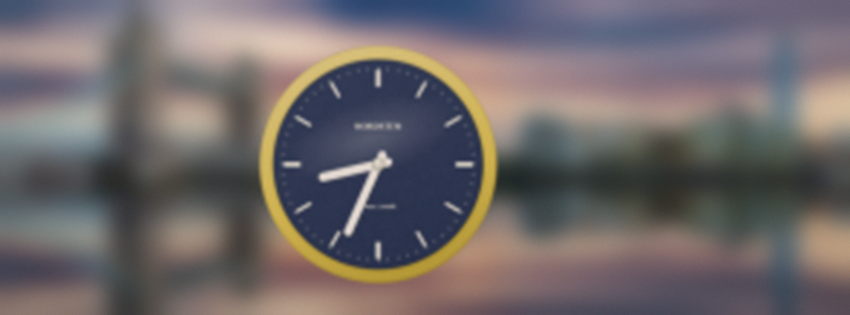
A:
**8:34**
